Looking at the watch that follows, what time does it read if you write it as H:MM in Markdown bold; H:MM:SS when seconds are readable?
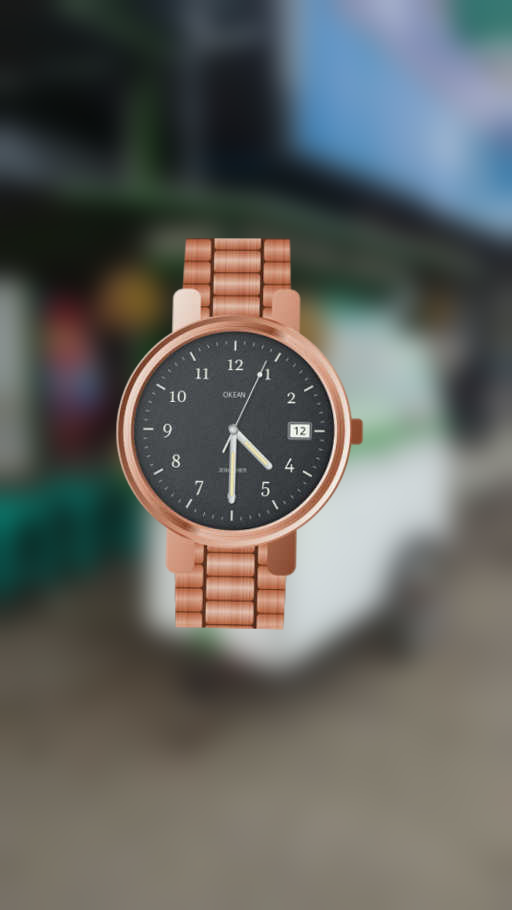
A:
**4:30:04**
